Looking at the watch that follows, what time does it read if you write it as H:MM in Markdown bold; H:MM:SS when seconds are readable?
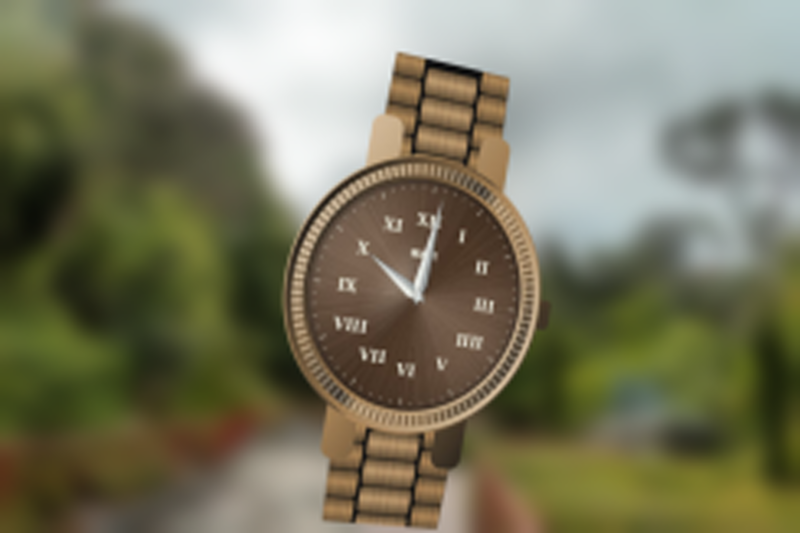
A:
**10:01**
